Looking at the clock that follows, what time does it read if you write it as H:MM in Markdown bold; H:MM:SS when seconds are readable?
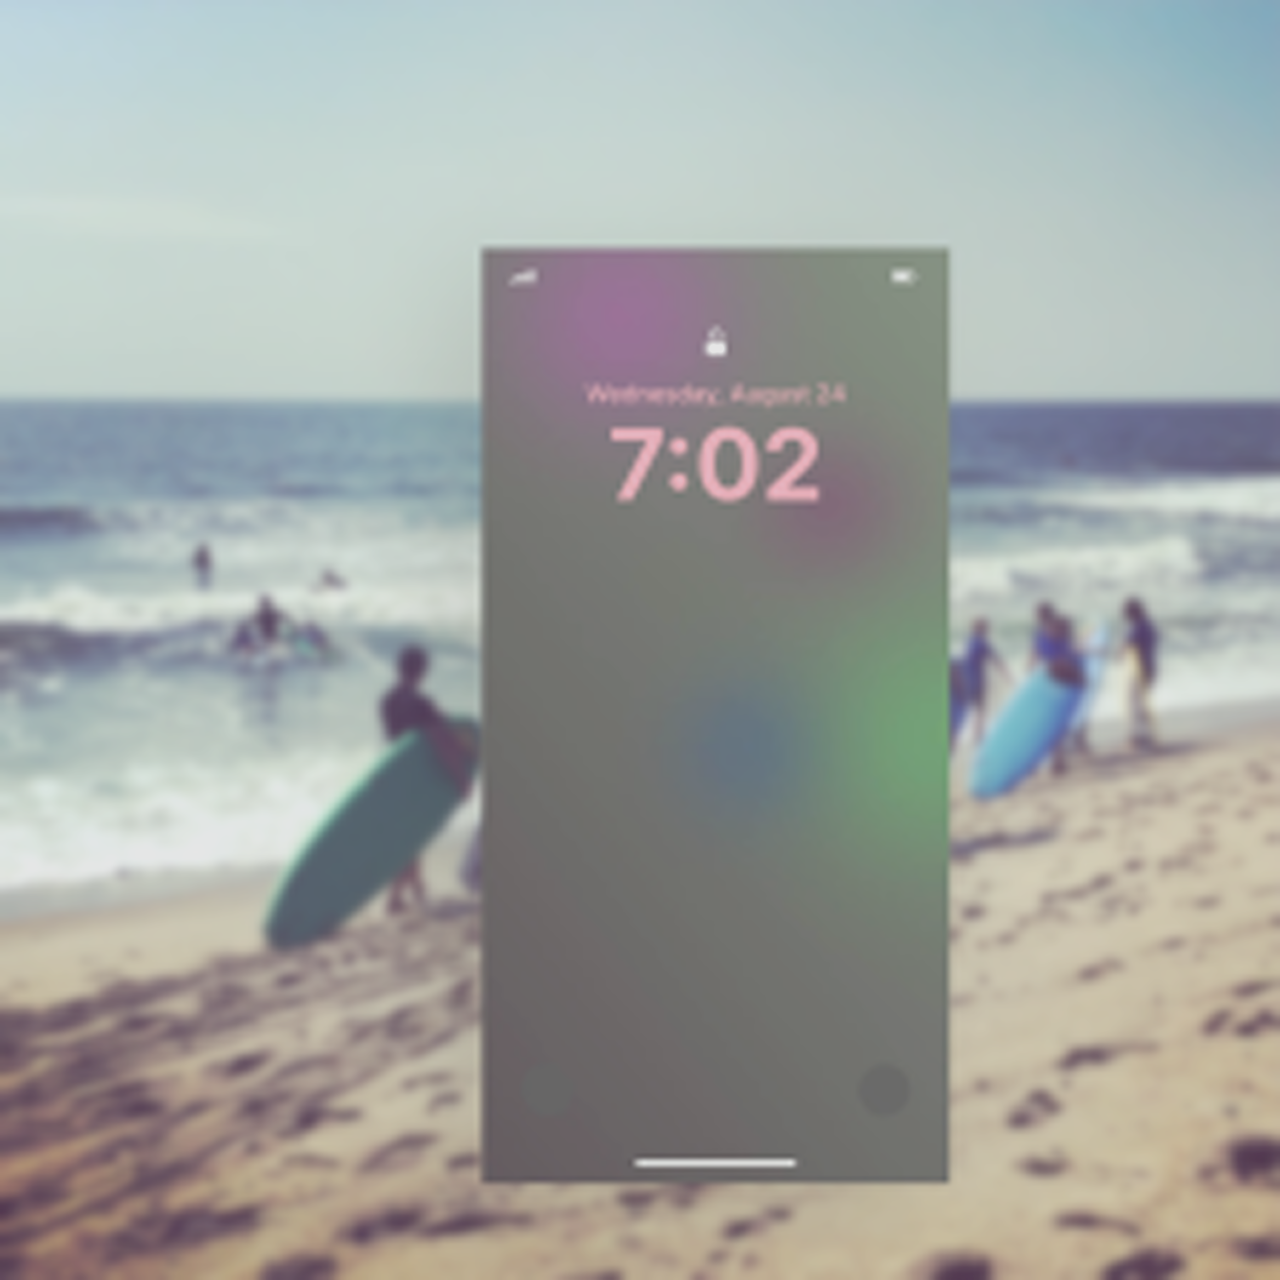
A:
**7:02**
